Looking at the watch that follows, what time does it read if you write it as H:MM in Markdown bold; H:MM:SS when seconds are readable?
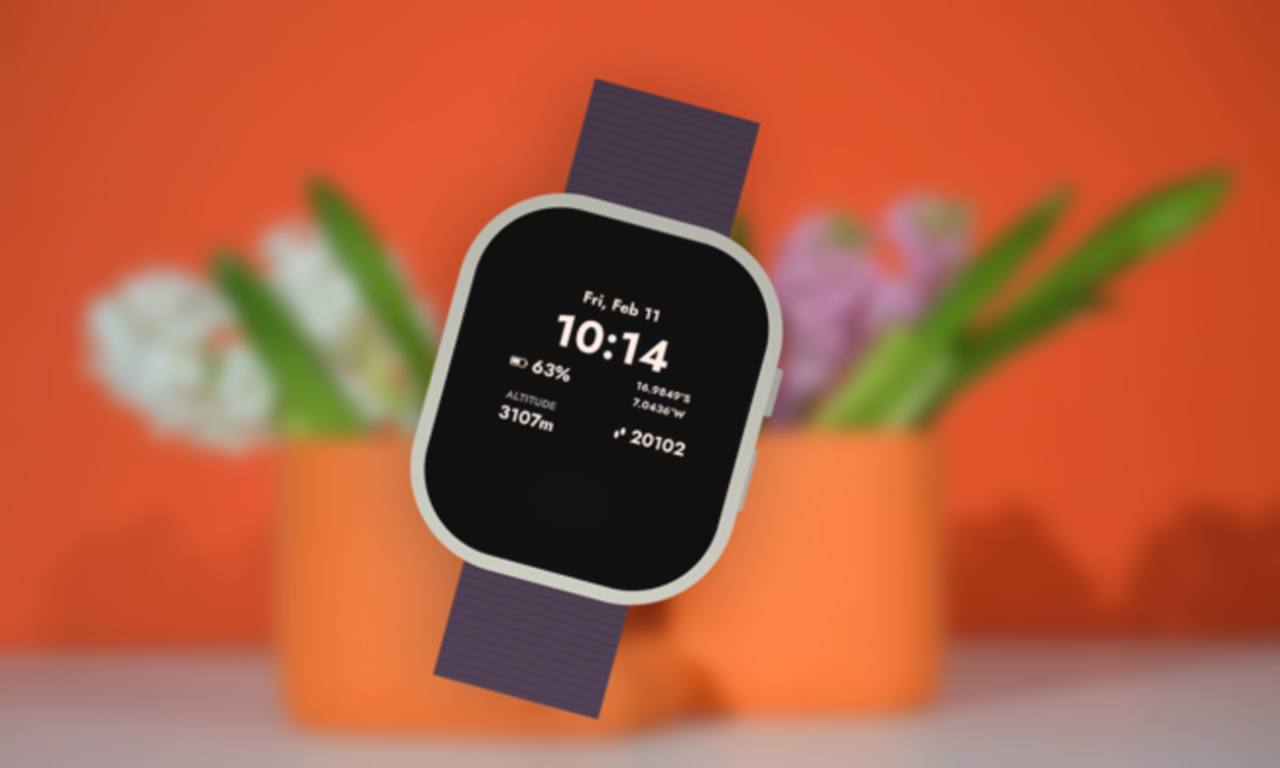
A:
**10:14**
